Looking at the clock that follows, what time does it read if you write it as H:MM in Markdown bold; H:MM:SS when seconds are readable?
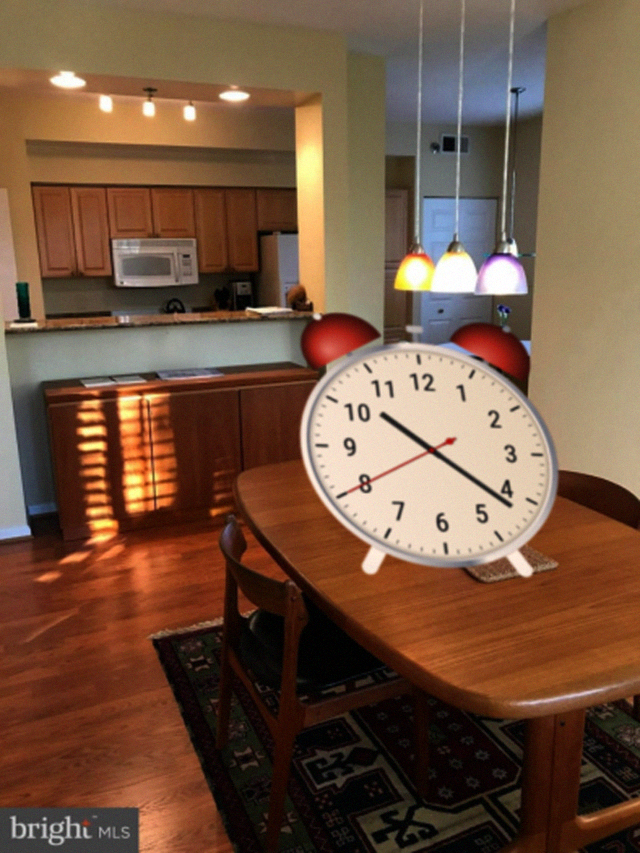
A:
**10:21:40**
